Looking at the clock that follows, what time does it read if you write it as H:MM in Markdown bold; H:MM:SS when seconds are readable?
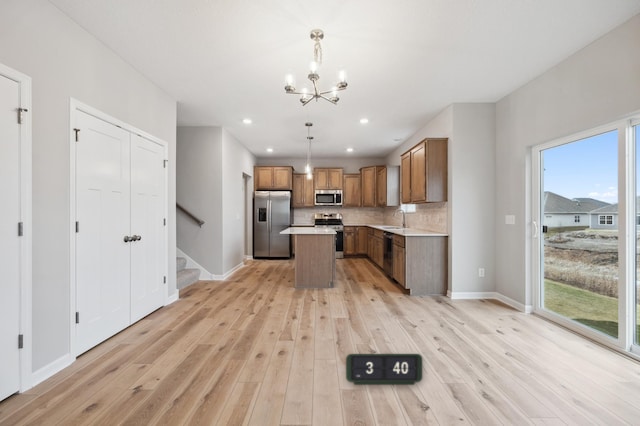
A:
**3:40**
